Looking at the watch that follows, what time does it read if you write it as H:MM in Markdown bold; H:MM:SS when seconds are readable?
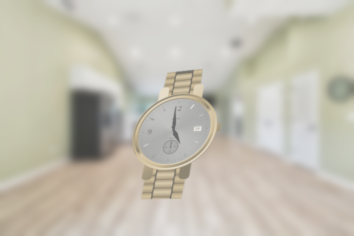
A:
**4:59**
